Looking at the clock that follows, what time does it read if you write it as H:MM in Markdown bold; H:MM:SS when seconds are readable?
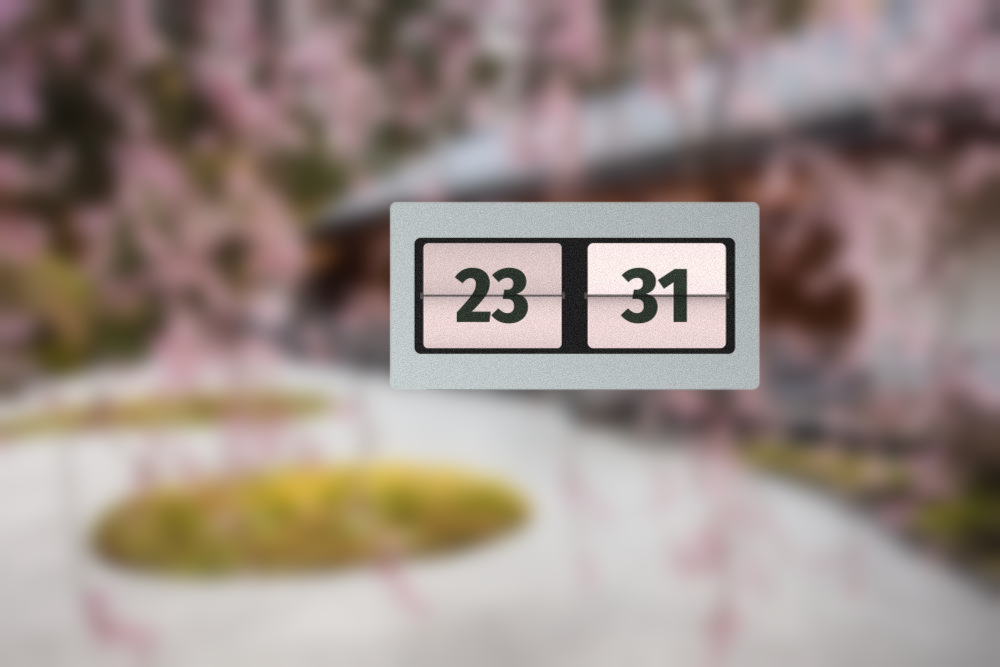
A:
**23:31**
